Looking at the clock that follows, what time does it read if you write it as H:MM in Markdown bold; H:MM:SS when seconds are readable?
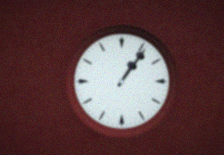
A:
**1:06**
